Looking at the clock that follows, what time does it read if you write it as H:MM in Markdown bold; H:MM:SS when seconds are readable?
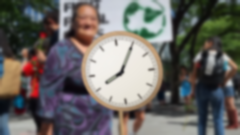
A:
**8:05**
